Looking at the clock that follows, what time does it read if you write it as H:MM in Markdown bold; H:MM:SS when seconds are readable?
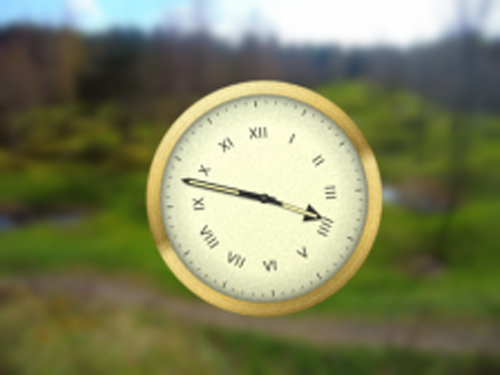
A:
**3:48**
